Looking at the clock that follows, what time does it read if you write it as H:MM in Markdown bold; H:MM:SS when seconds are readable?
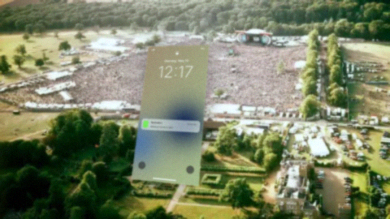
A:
**12:17**
